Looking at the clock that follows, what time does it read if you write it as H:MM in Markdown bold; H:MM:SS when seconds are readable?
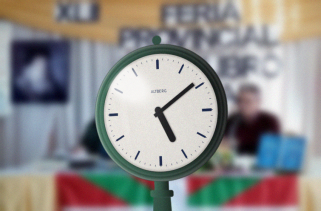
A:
**5:09**
